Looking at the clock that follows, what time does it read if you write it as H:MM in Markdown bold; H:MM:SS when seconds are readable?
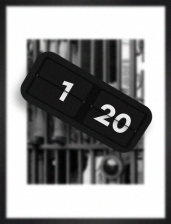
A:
**1:20**
